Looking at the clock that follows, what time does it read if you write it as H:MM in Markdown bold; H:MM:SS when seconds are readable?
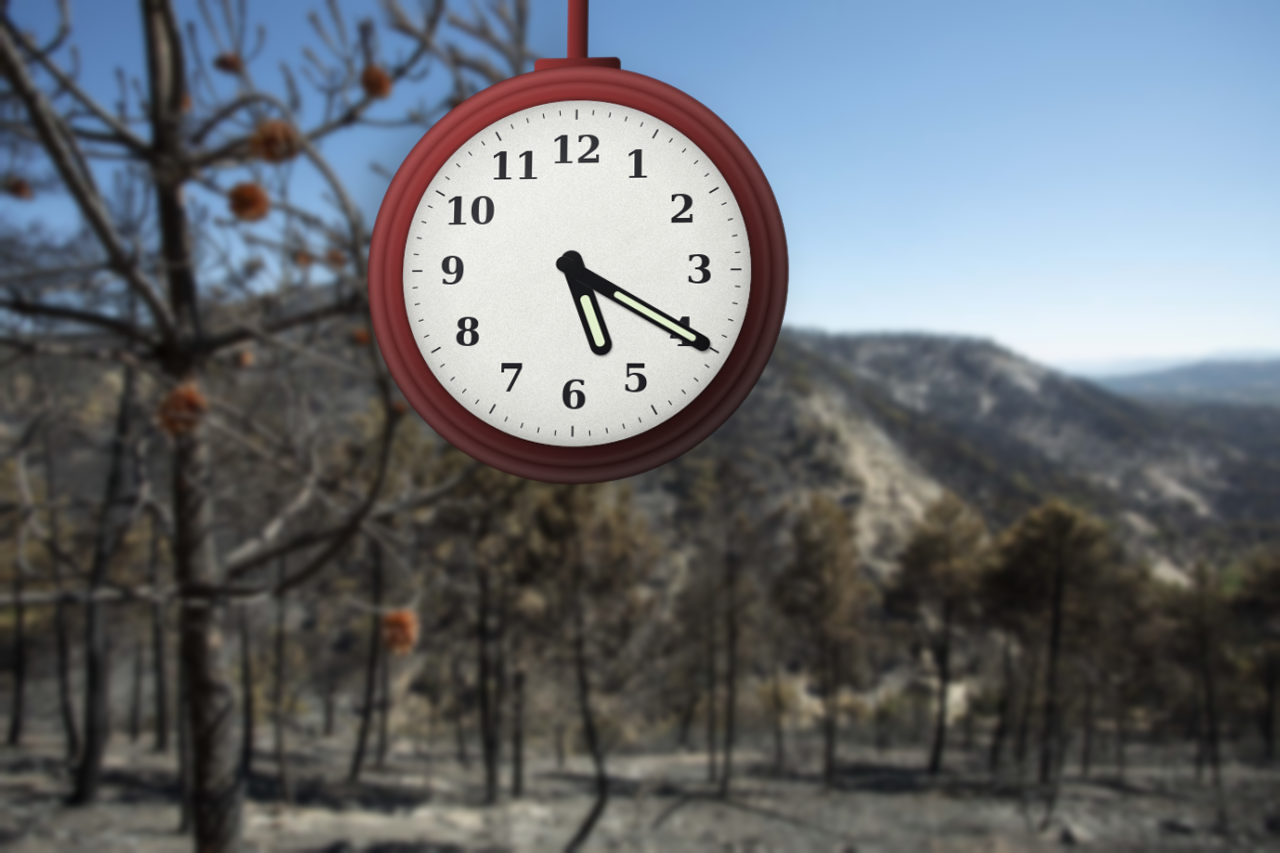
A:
**5:20**
